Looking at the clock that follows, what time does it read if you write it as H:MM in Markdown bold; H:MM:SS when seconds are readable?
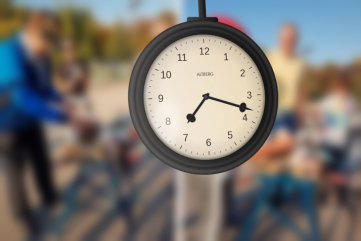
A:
**7:18**
